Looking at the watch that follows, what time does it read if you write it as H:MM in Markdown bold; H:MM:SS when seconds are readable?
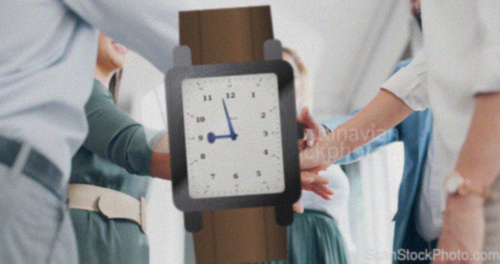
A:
**8:58**
